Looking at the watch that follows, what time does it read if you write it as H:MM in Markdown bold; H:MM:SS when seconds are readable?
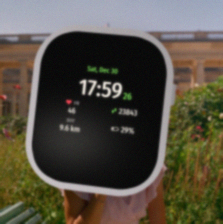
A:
**17:59**
